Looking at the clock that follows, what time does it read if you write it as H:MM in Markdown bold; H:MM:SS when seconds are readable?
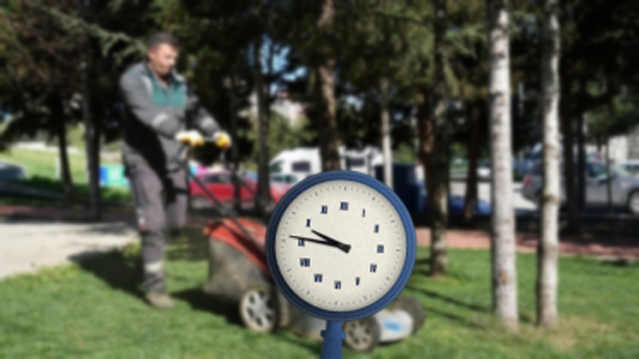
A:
**9:46**
